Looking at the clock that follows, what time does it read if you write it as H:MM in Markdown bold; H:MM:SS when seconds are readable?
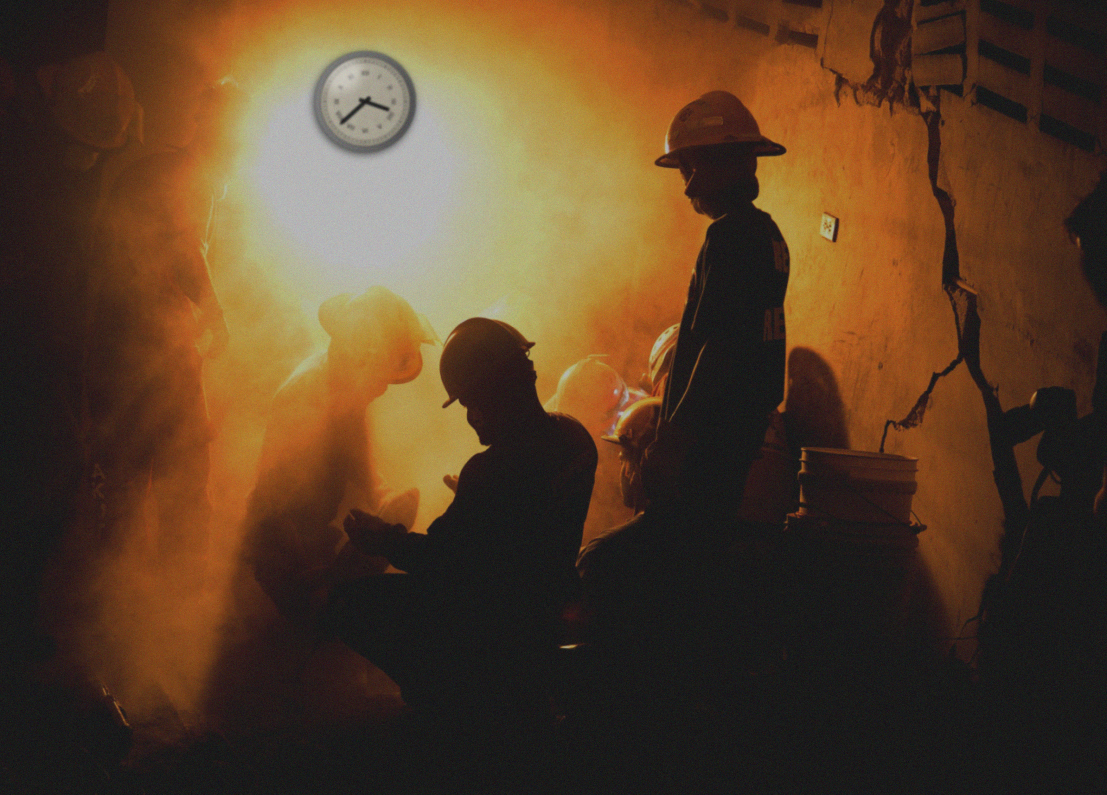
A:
**3:38**
